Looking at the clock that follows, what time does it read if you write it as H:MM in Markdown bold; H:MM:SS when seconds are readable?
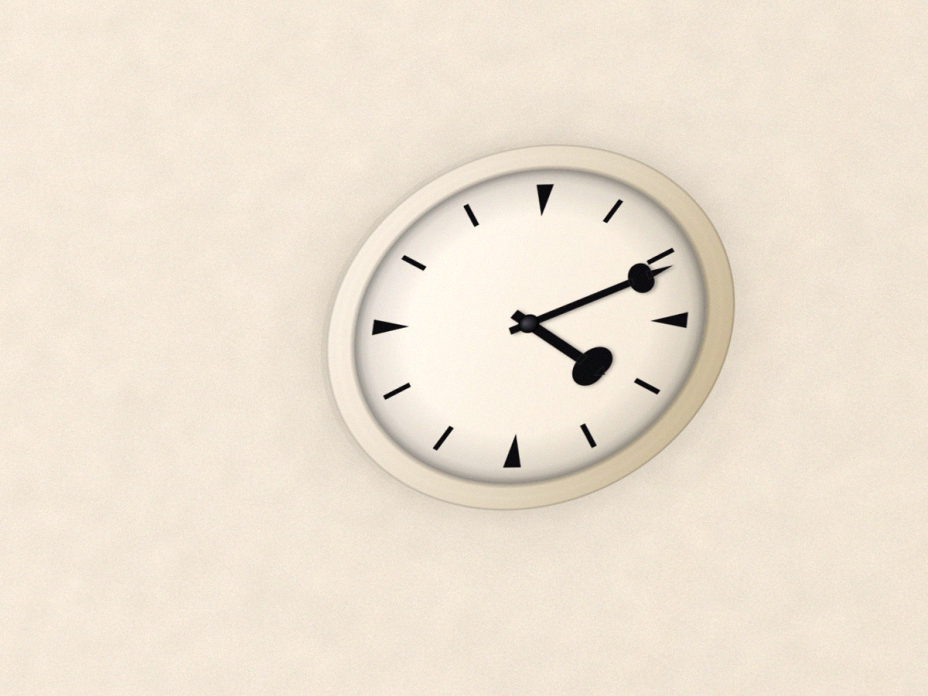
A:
**4:11**
